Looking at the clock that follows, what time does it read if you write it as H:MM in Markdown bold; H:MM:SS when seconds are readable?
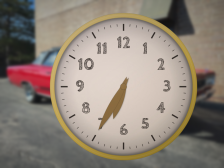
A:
**6:35**
